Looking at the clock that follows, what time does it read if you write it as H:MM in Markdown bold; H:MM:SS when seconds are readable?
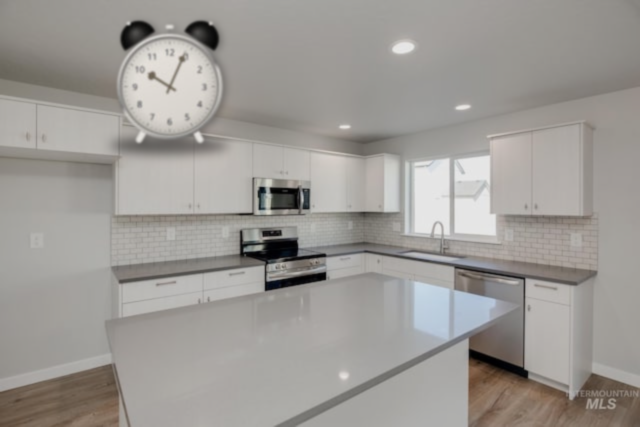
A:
**10:04**
